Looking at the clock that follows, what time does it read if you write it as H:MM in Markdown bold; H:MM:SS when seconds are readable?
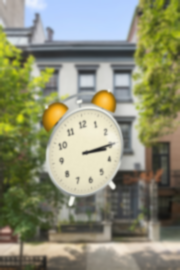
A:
**3:15**
